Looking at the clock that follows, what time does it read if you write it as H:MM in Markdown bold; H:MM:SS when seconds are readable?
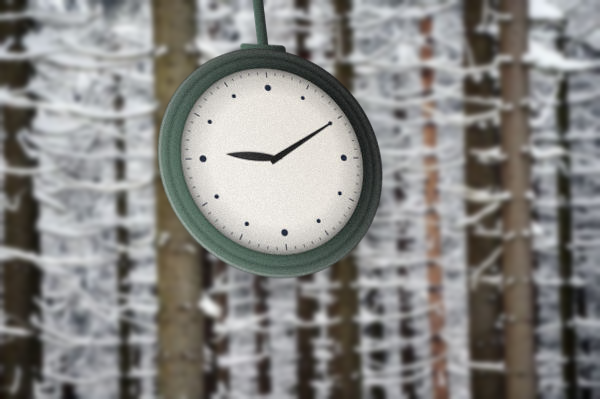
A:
**9:10**
